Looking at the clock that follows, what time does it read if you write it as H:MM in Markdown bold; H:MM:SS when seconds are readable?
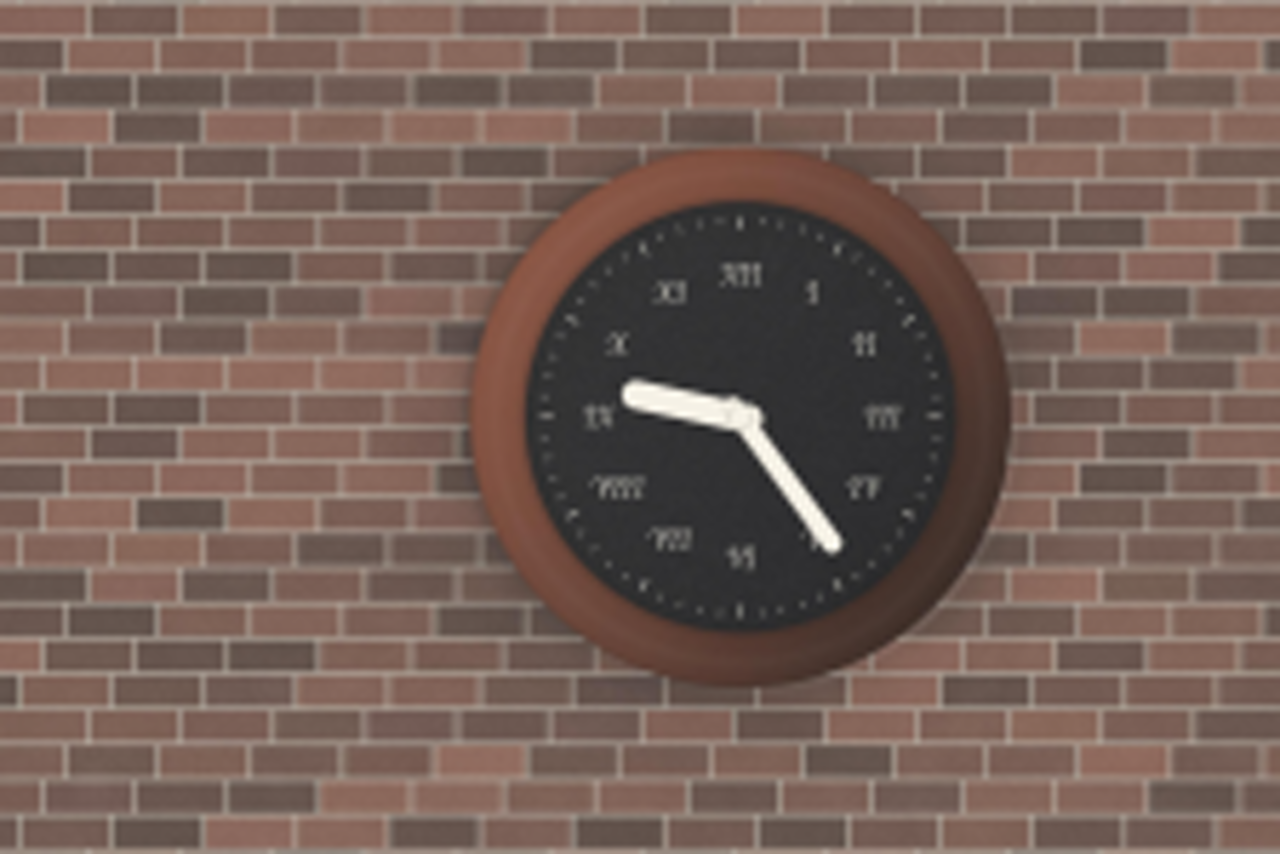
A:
**9:24**
